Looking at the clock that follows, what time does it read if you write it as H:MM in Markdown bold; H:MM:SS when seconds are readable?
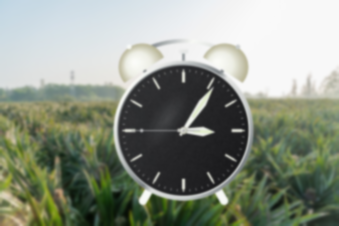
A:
**3:05:45**
